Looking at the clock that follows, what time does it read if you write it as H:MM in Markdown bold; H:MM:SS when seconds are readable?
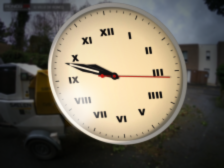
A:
**9:48:16**
